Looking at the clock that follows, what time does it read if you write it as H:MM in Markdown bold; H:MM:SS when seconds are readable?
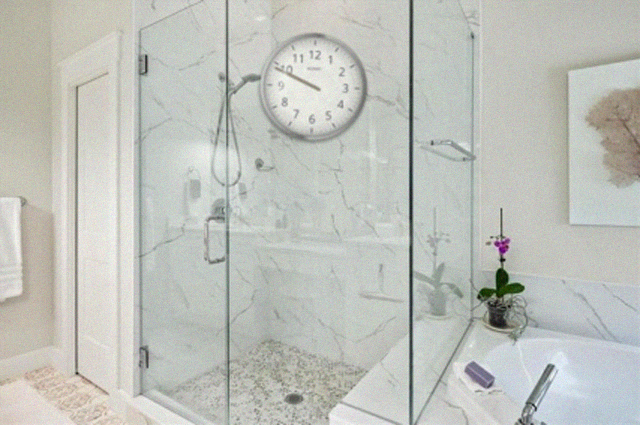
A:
**9:49**
